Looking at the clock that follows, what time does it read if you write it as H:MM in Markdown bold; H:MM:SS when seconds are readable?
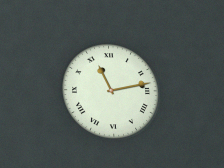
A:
**11:13**
